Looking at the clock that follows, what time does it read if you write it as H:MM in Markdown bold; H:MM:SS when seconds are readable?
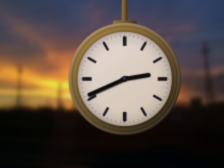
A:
**2:41**
